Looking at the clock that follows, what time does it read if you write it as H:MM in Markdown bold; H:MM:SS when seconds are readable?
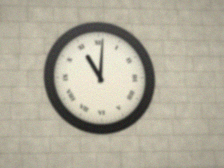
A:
**11:01**
